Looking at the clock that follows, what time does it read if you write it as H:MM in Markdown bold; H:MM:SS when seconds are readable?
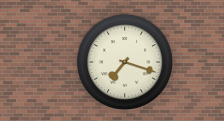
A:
**7:18**
